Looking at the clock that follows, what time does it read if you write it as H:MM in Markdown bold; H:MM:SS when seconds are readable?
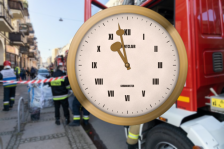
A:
**10:58**
